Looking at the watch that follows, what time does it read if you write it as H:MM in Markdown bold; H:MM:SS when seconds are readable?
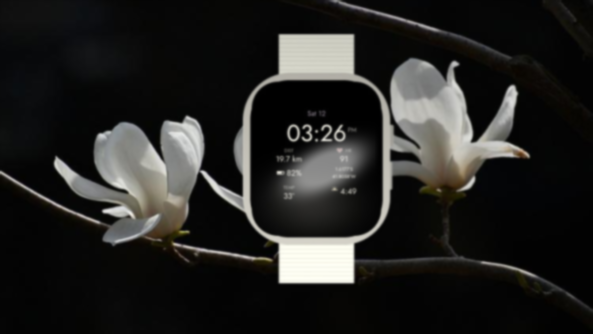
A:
**3:26**
